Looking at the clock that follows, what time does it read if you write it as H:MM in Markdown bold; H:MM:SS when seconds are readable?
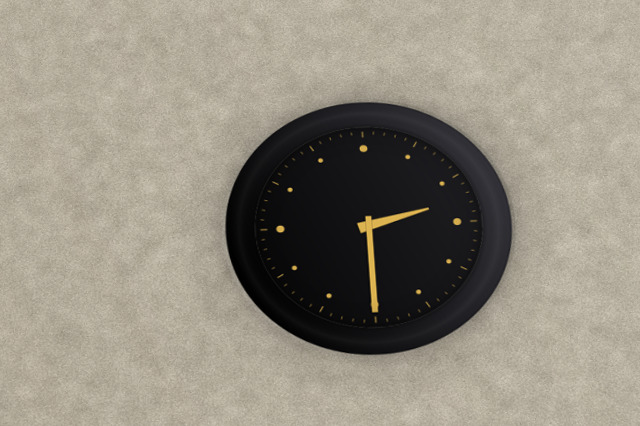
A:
**2:30**
